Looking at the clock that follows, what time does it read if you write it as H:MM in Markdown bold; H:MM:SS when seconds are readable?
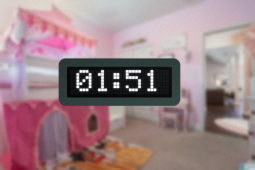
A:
**1:51**
